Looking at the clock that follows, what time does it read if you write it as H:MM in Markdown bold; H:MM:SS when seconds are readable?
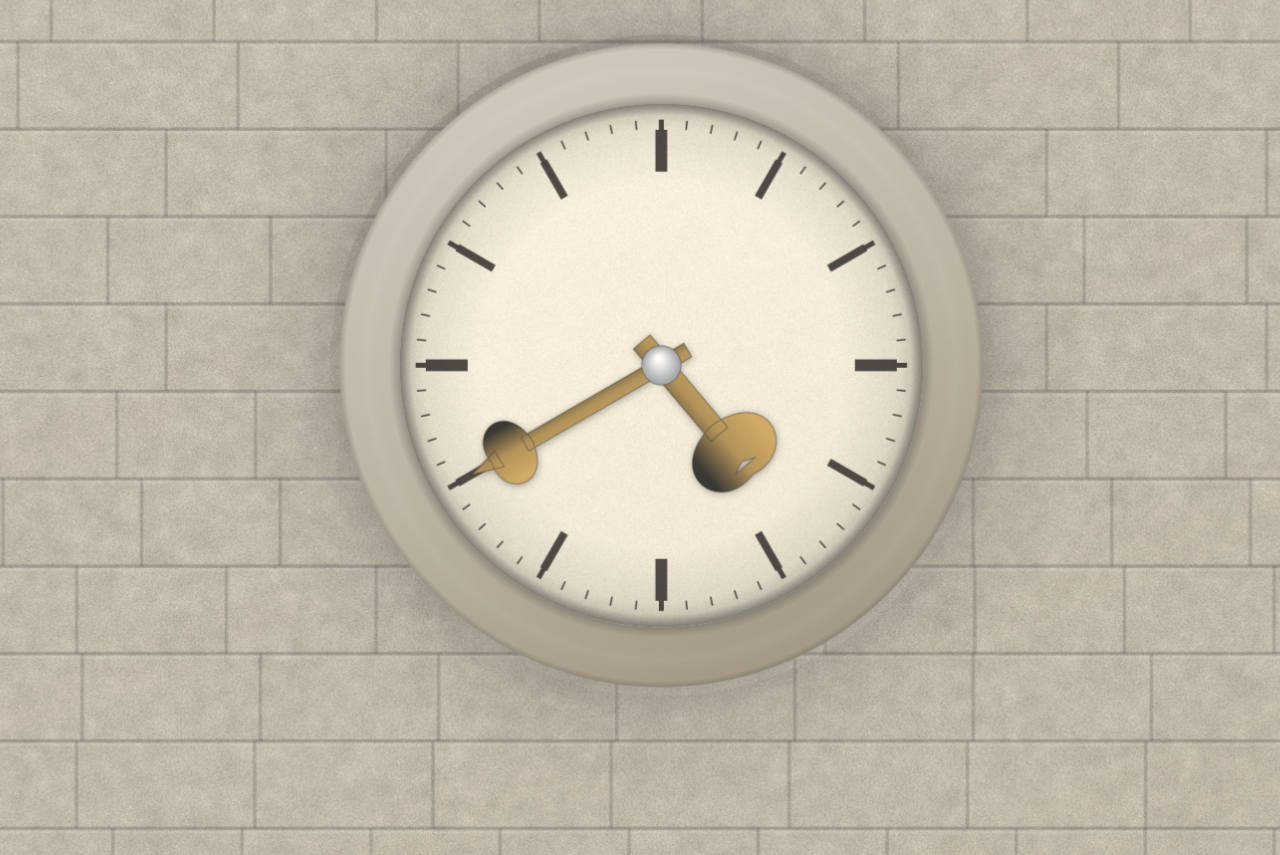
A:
**4:40**
